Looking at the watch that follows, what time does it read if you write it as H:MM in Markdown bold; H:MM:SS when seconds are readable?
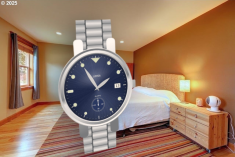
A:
**1:55**
